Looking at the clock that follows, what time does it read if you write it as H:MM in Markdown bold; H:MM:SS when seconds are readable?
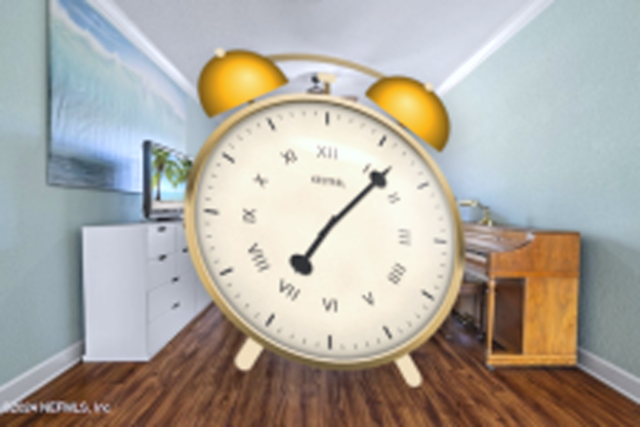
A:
**7:07**
